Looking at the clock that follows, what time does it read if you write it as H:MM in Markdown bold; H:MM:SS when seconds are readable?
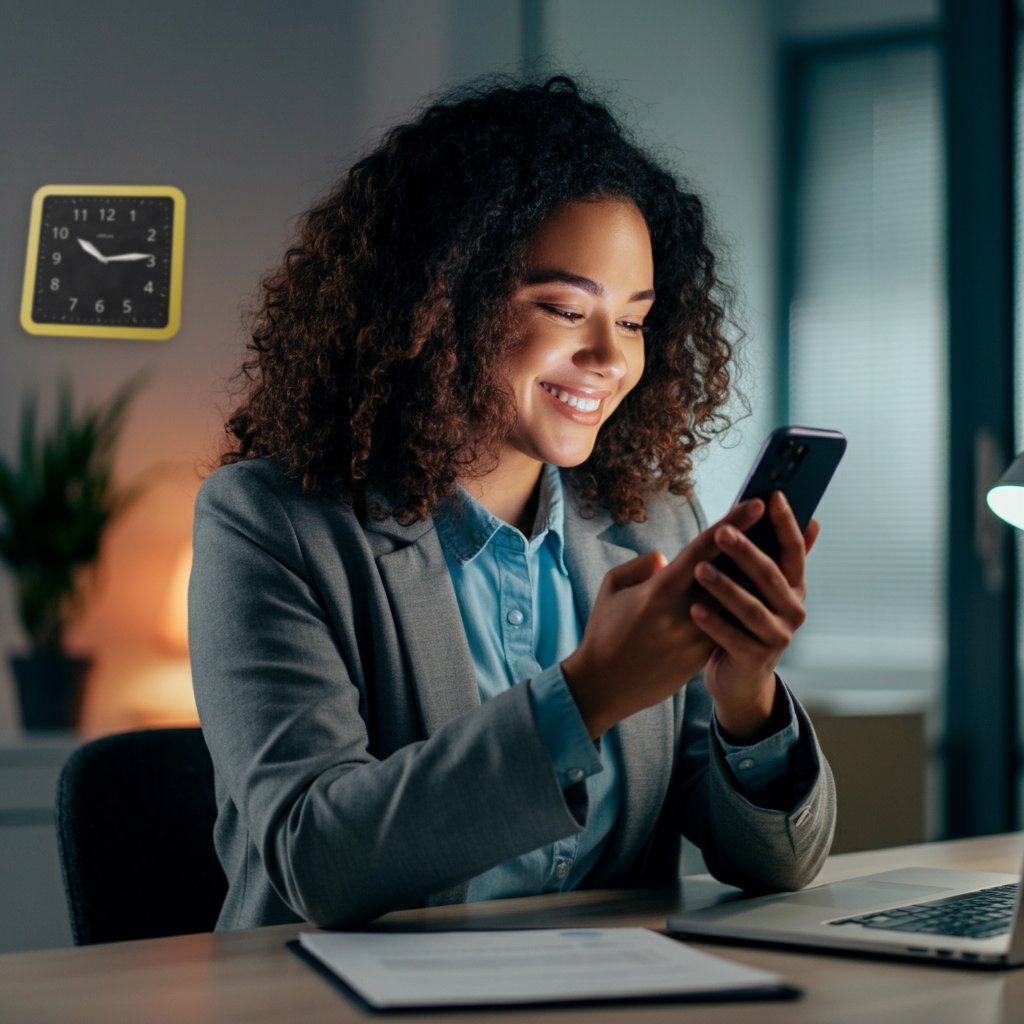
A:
**10:14**
